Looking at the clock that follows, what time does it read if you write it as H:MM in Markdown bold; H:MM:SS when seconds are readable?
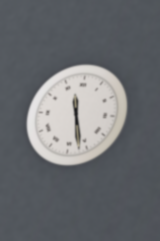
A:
**11:27**
